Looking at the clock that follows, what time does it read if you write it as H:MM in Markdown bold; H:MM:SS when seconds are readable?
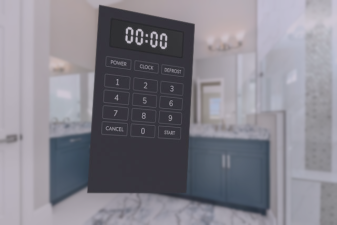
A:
**0:00**
